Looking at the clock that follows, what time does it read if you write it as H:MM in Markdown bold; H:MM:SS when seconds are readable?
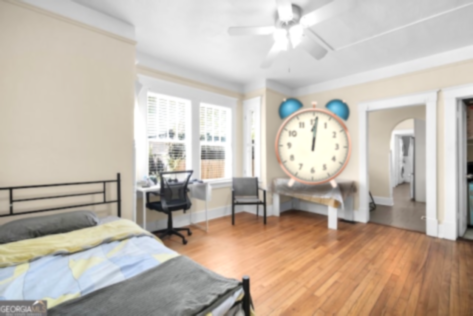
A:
**12:01**
